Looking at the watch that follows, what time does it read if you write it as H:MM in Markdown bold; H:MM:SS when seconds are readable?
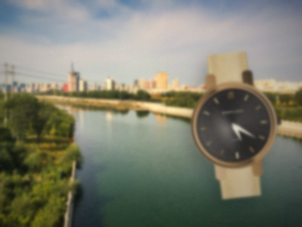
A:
**5:21**
